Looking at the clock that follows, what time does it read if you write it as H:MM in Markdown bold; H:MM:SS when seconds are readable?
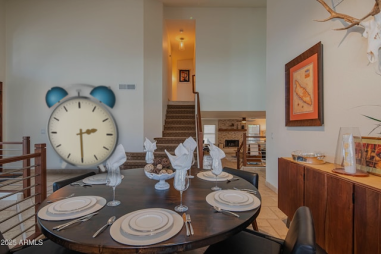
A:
**2:30**
